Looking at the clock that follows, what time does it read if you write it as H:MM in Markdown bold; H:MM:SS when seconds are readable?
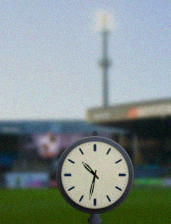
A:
**10:32**
